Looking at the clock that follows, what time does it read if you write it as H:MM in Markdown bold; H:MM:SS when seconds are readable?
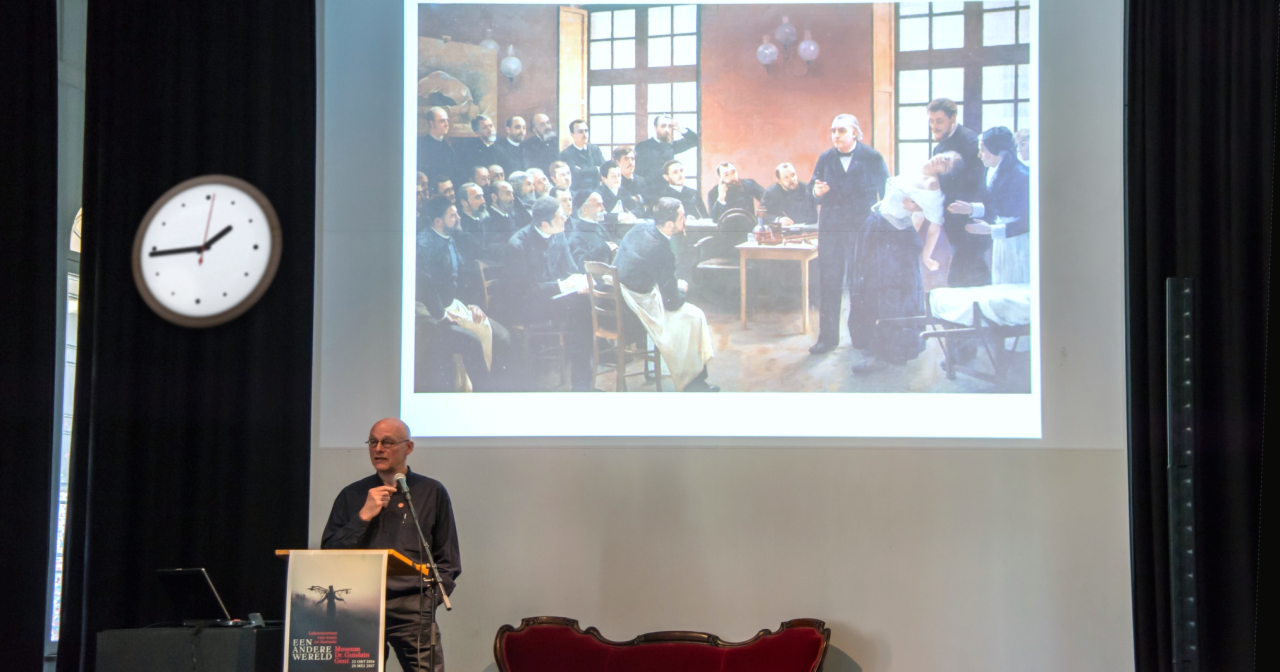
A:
**1:44:01**
